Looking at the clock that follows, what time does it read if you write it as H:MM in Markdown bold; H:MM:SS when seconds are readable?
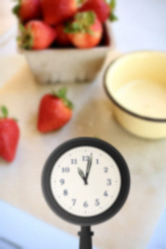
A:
**11:02**
